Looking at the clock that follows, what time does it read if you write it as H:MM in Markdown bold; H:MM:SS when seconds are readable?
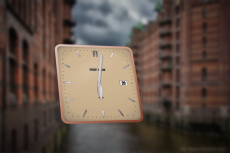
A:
**6:02**
